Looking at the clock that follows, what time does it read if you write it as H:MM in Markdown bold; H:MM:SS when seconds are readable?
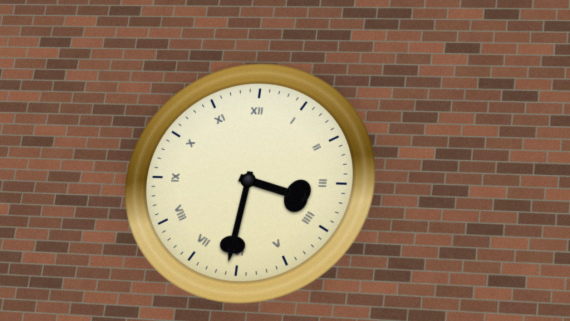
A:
**3:31**
